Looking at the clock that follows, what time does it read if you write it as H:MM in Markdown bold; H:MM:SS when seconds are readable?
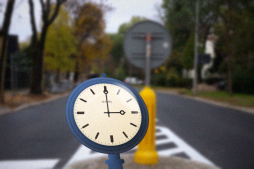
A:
**3:00**
